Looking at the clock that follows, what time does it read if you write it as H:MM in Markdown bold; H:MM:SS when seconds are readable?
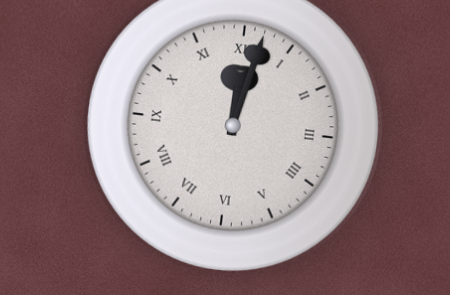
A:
**12:02**
